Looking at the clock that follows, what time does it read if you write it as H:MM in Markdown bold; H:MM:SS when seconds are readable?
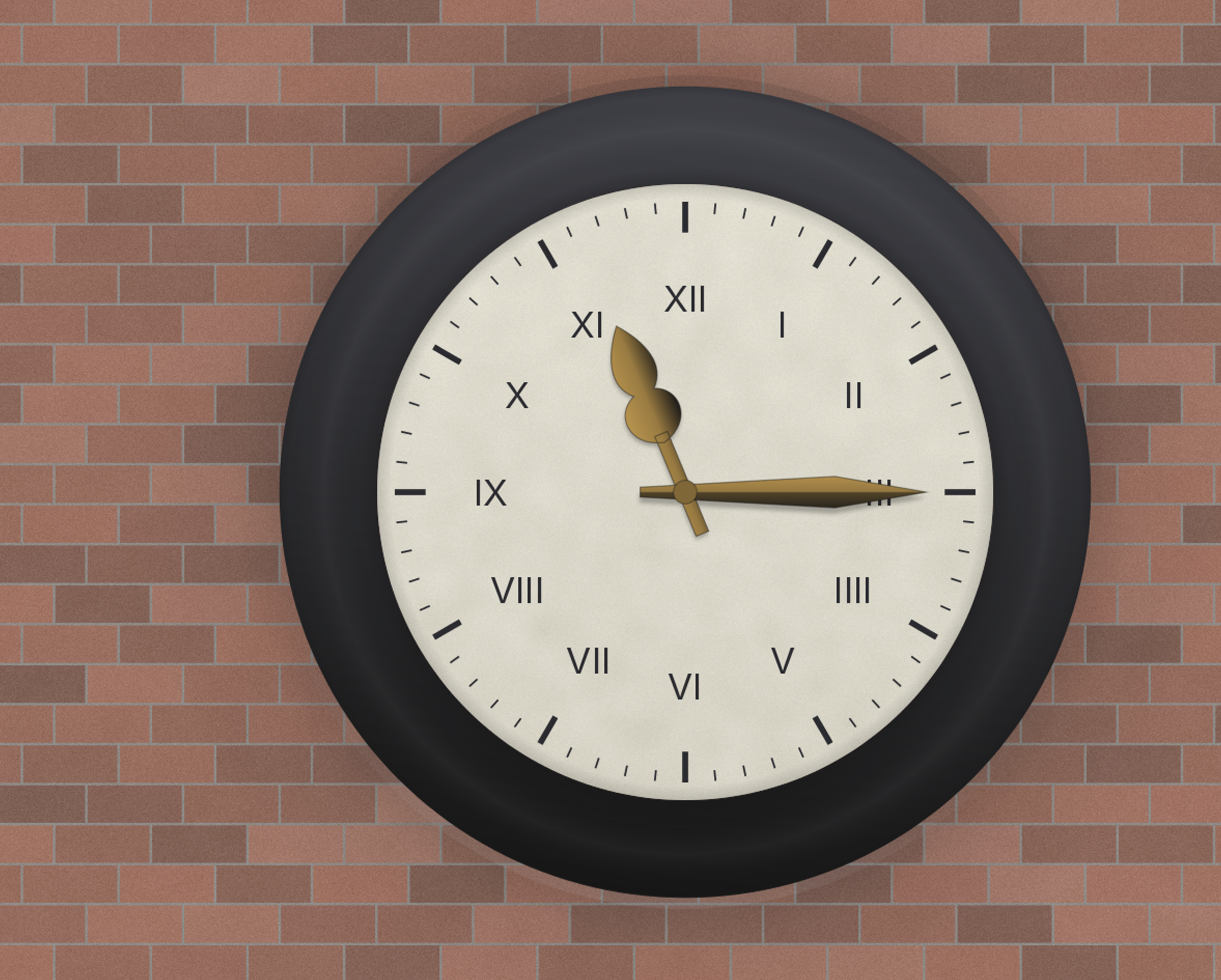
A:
**11:15**
